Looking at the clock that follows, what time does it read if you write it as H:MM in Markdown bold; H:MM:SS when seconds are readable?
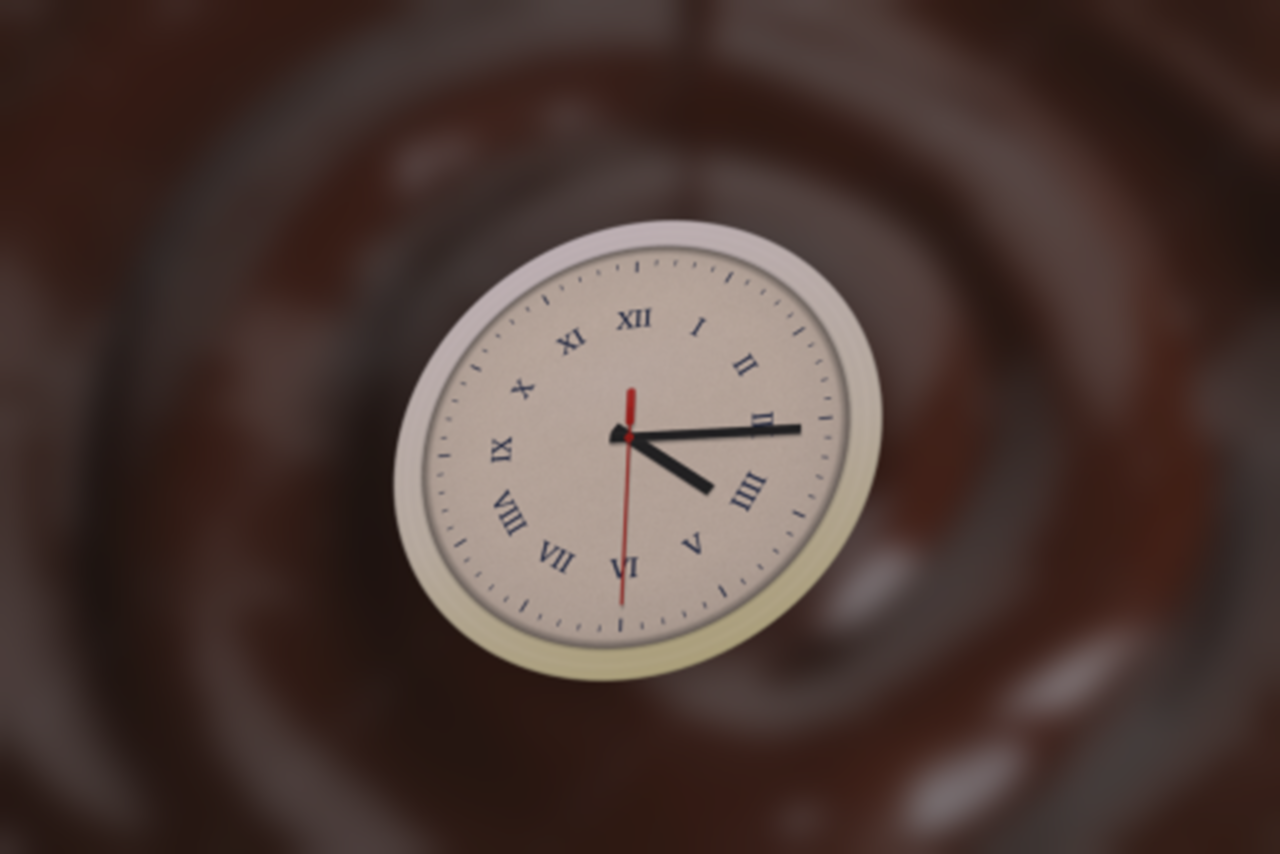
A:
**4:15:30**
